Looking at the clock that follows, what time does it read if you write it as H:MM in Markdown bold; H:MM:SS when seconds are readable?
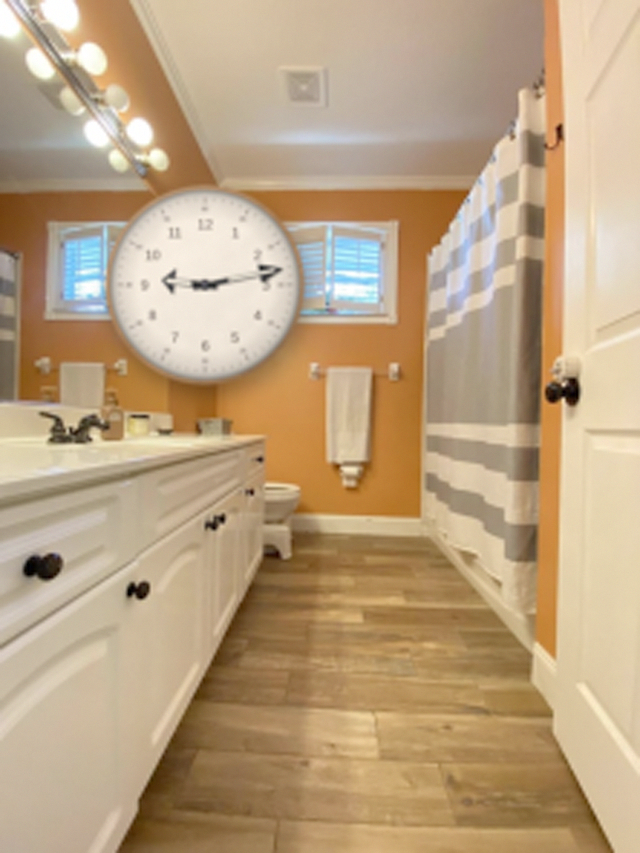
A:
**9:13**
